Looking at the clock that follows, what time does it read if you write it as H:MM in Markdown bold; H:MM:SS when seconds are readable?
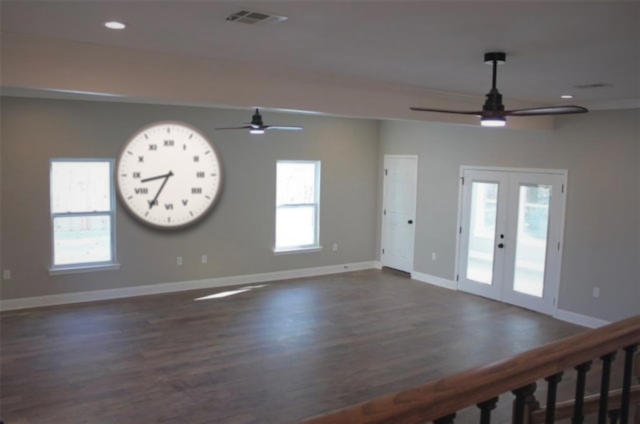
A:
**8:35**
